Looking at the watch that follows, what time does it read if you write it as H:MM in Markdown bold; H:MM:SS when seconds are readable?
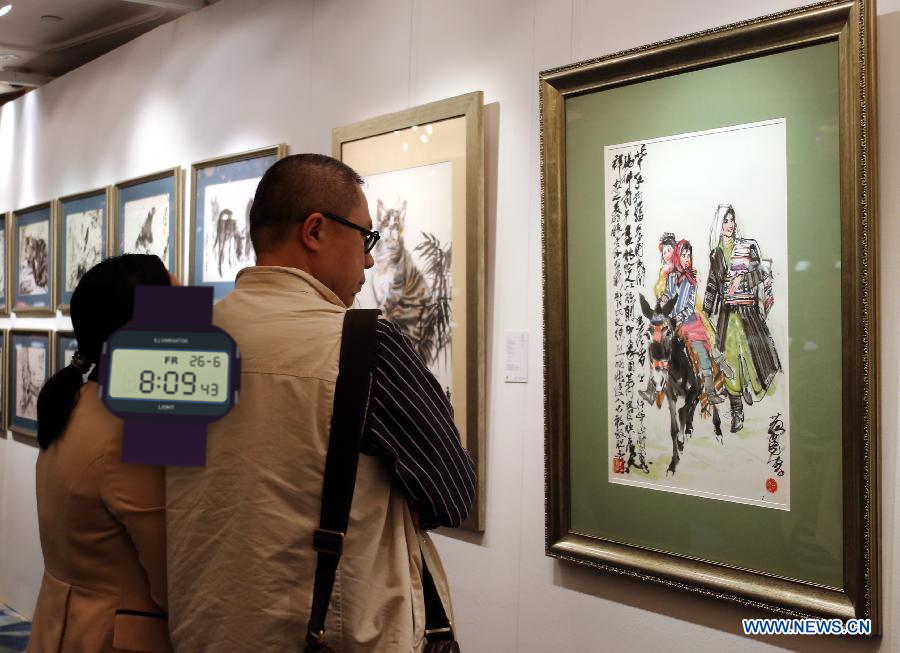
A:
**8:09:43**
